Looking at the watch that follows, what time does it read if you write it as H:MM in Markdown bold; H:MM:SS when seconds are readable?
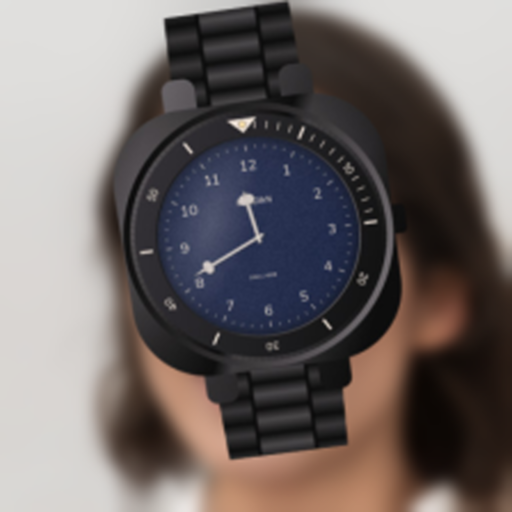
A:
**11:41**
